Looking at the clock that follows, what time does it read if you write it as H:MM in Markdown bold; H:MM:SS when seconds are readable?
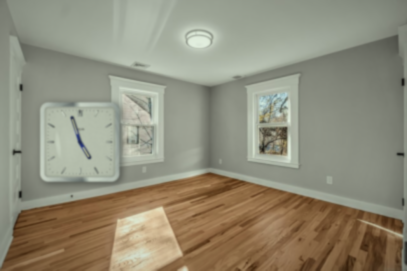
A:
**4:57**
